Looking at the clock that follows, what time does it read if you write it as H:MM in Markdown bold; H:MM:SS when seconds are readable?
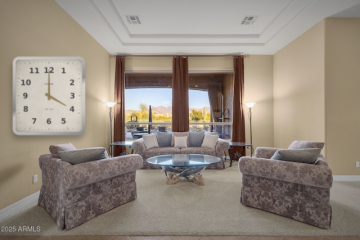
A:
**4:00**
